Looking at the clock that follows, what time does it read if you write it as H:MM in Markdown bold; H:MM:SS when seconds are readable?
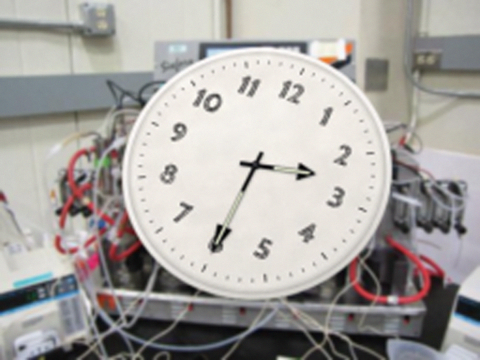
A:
**2:30**
